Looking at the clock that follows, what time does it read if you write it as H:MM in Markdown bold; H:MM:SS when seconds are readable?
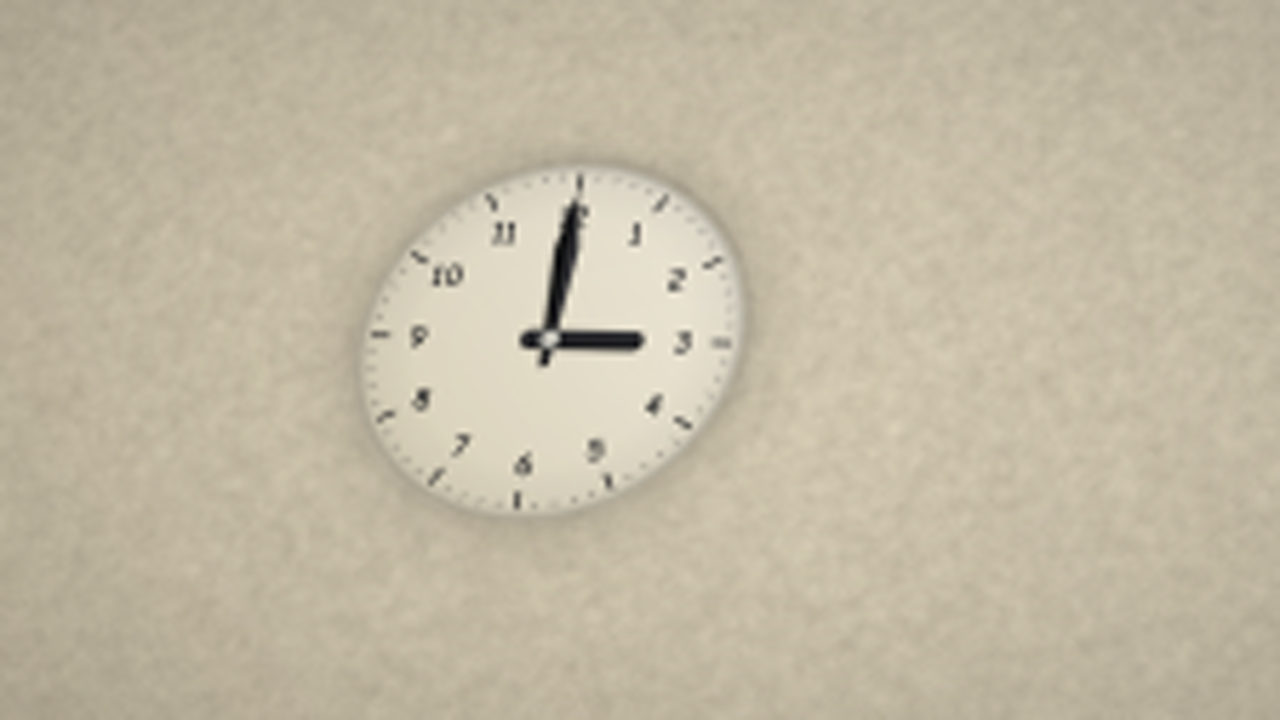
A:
**3:00**
